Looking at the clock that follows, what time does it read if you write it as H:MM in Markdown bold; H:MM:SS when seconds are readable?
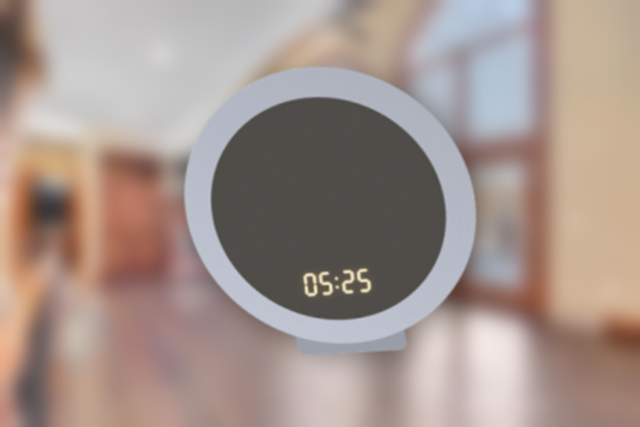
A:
**5:25**
